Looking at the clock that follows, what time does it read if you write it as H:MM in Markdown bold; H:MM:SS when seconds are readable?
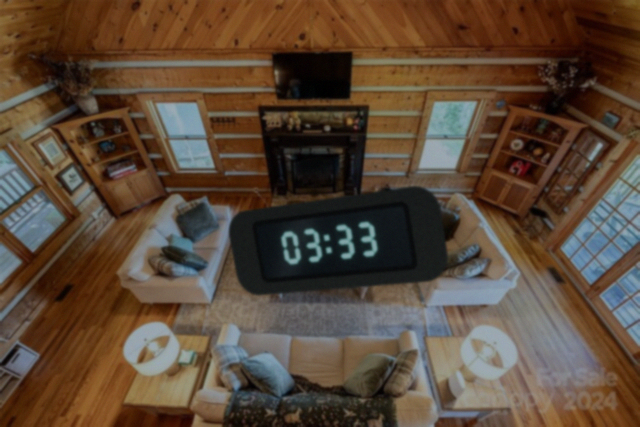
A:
**3:33**
